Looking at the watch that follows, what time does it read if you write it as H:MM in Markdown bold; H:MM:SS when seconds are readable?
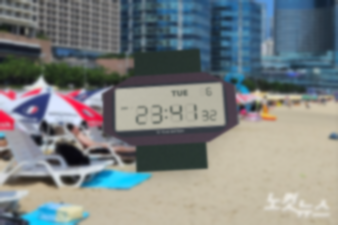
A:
**23:41**
